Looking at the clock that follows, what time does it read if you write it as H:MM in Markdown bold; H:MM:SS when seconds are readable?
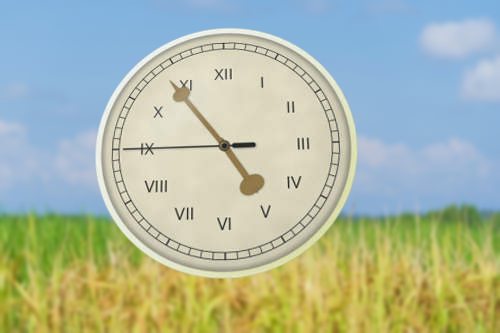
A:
**4:53:45**
